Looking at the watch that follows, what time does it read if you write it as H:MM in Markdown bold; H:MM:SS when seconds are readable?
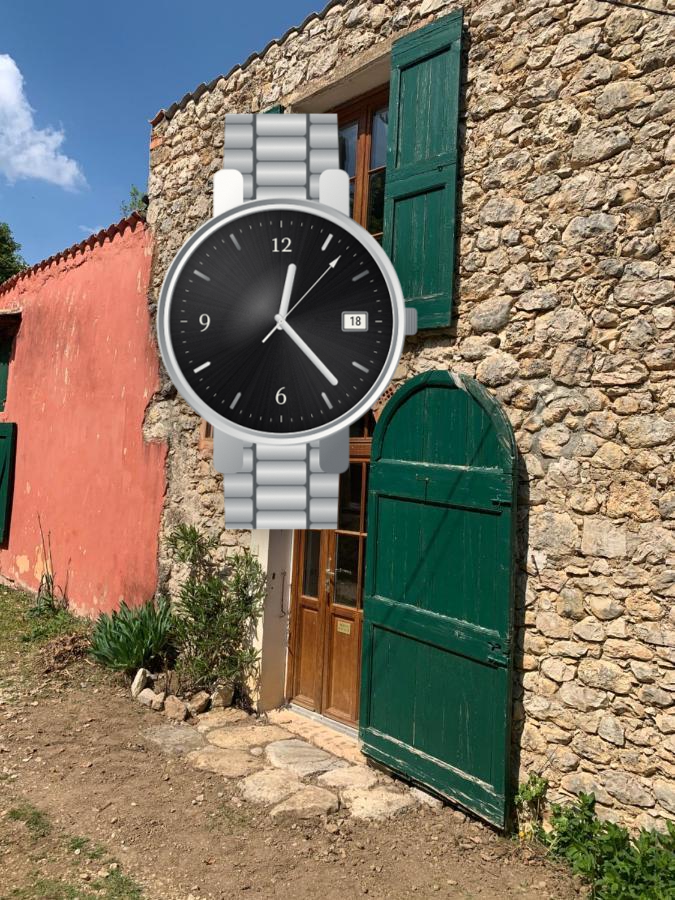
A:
**12:23:07**
